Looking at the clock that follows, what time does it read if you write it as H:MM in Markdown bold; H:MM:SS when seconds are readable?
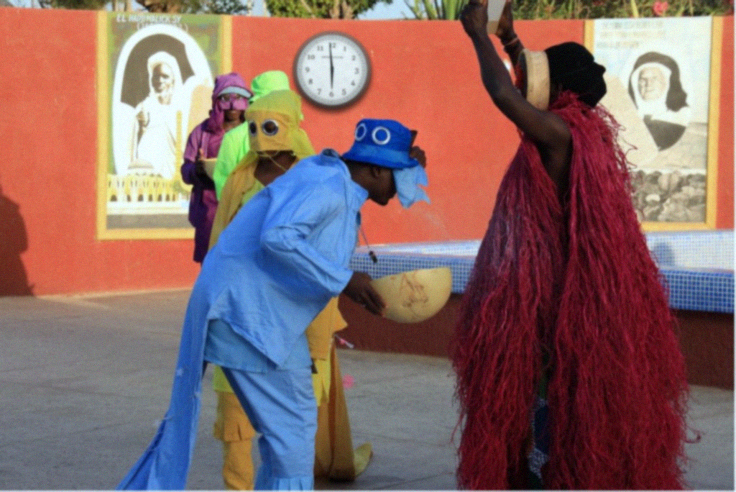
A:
**5:59**
